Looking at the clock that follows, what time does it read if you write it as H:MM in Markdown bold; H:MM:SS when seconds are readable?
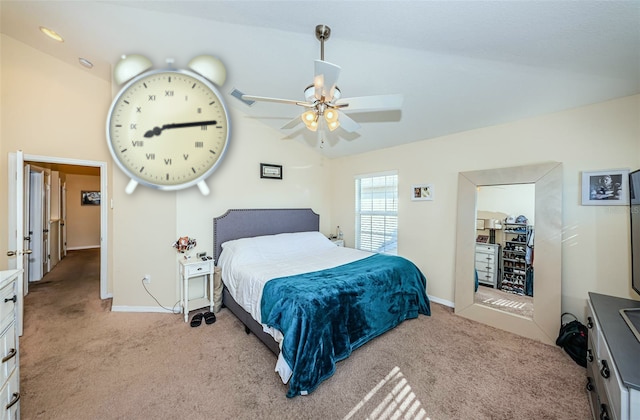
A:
**8:14**
